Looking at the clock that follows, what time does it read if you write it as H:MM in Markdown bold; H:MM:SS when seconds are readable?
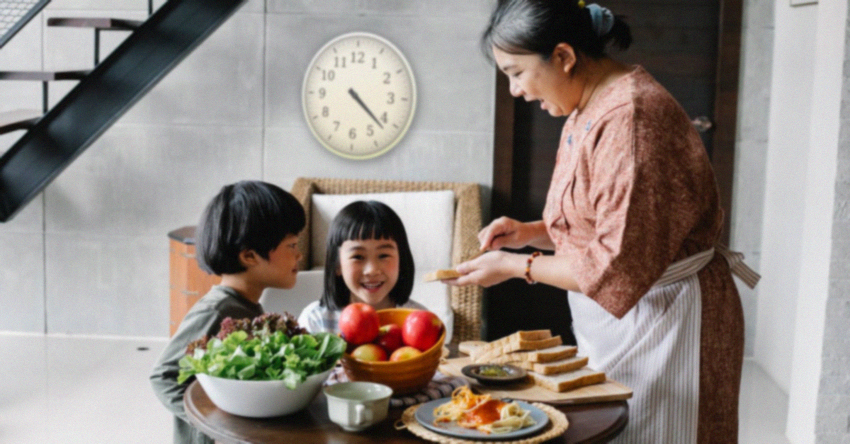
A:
**4:22**
